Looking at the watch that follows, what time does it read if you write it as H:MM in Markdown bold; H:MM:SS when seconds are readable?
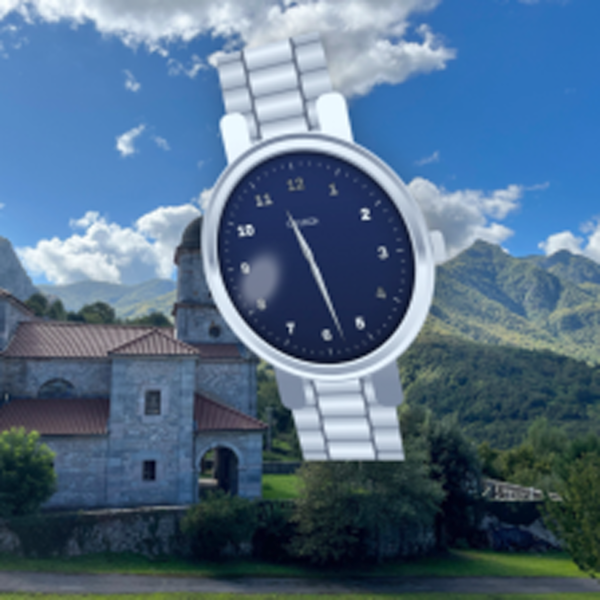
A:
**11:28**
